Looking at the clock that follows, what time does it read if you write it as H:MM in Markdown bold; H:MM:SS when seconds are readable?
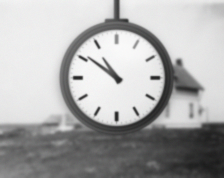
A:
**10:51**
